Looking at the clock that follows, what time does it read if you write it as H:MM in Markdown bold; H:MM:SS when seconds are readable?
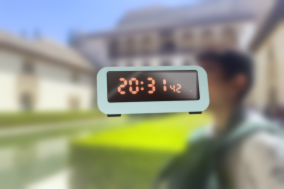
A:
**20:31:42**
